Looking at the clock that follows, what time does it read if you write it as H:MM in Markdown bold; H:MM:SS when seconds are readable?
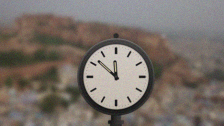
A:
**11:52**
